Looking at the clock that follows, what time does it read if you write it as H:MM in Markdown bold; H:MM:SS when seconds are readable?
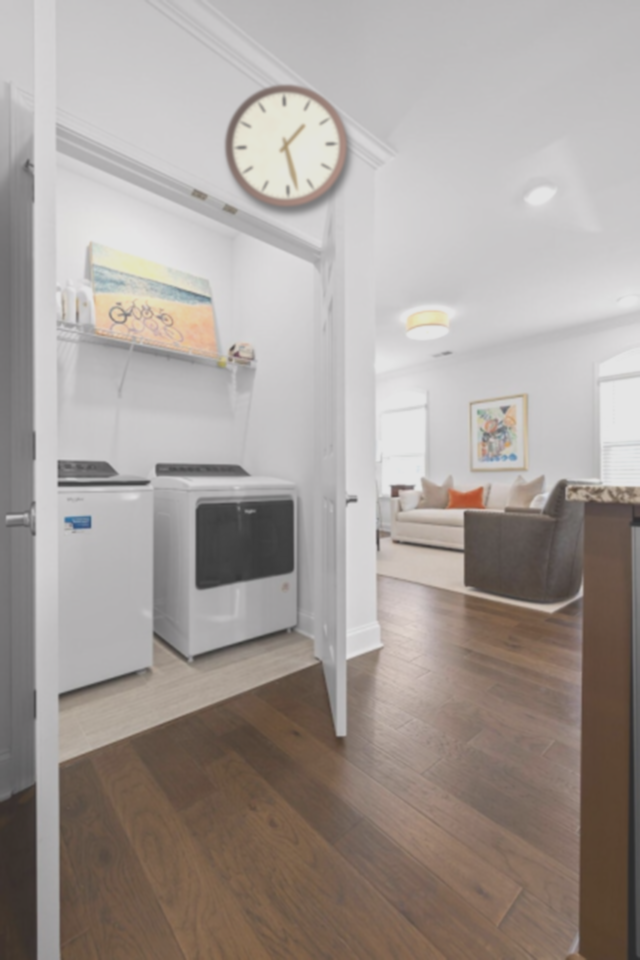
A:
**1:28**
